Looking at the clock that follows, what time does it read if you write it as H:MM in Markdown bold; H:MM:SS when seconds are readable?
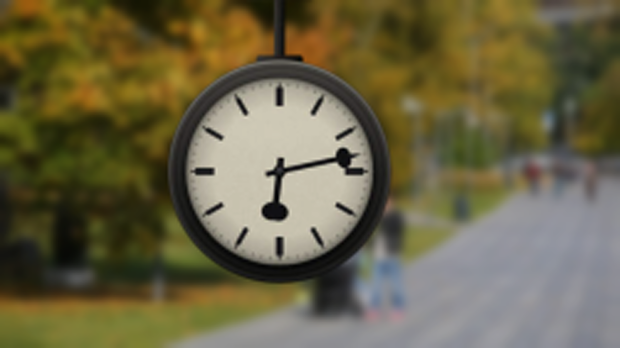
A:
**6:13**
